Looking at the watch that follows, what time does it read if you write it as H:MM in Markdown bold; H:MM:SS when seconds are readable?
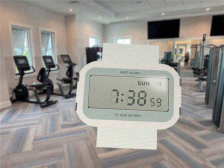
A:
**7:38:59**
